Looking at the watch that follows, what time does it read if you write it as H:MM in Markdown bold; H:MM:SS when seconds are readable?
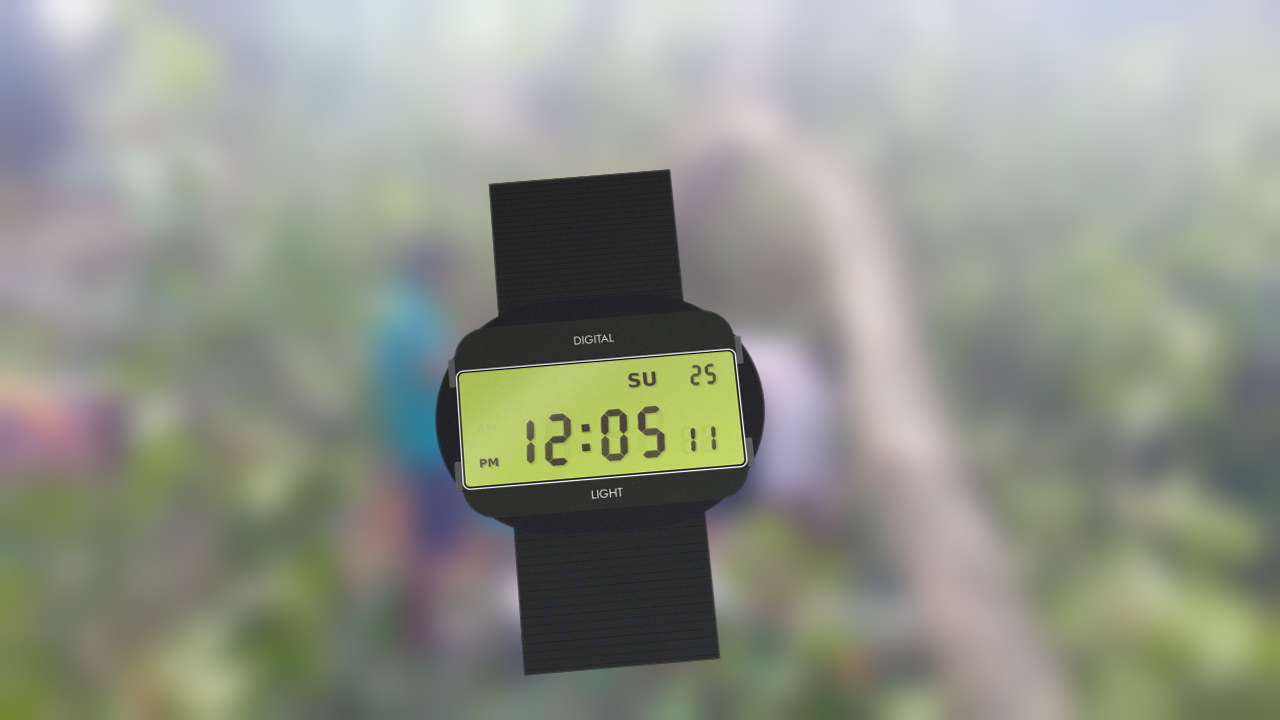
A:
**12:05:11**
